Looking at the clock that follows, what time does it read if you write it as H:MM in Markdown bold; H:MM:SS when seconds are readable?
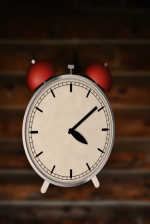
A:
**4:09**
